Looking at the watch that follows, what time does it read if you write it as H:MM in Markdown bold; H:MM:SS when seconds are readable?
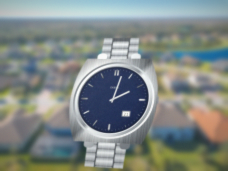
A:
**2:02**
